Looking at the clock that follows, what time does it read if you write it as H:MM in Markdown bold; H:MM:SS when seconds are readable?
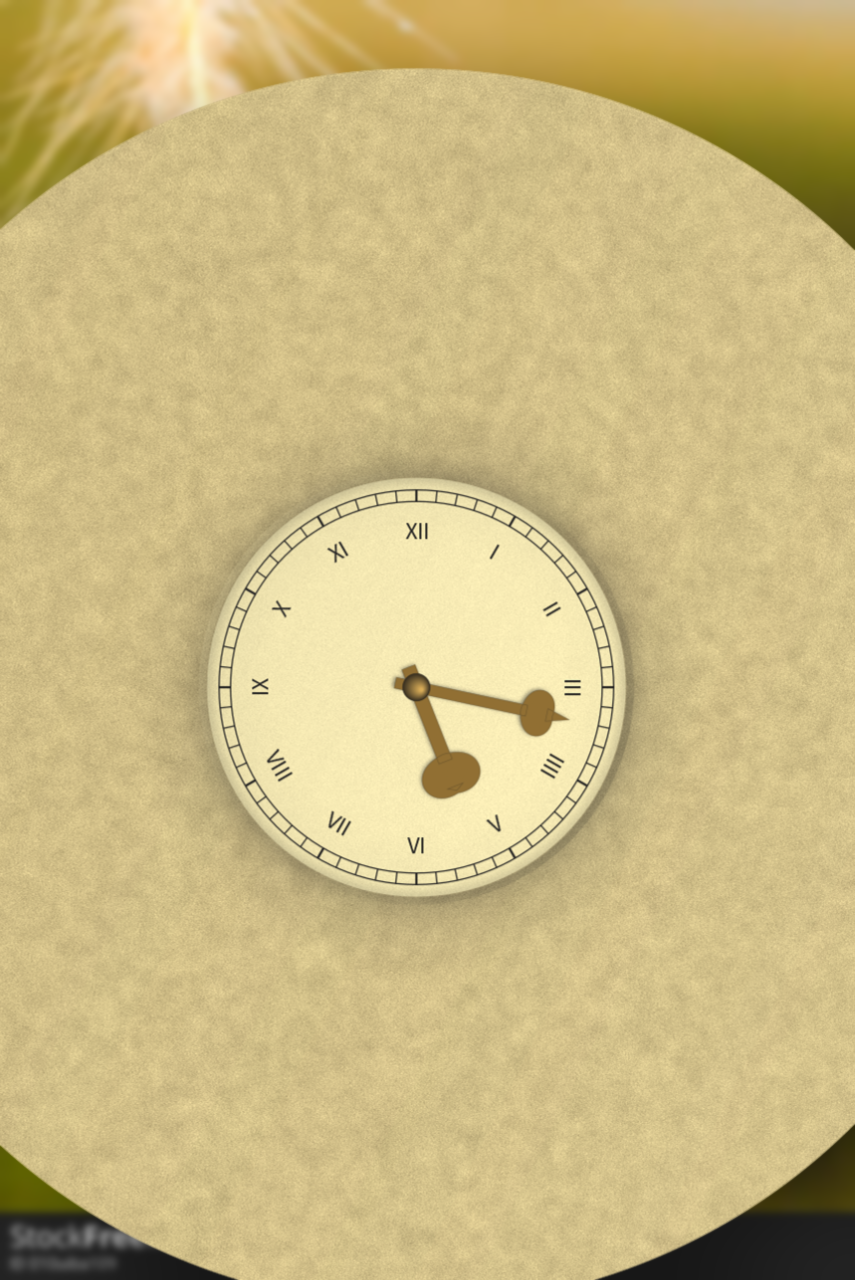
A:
**5:17**
